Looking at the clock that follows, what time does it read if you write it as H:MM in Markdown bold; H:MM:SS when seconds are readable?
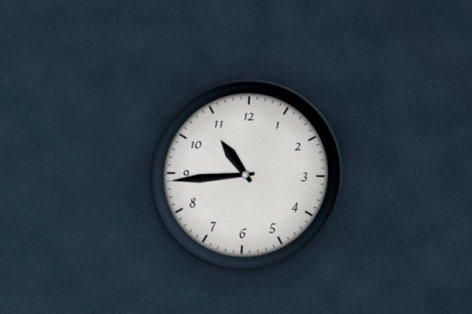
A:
**10:44**
